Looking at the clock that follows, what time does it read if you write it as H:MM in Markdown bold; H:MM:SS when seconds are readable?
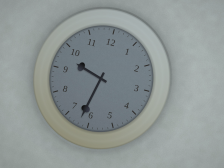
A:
**9:32**
